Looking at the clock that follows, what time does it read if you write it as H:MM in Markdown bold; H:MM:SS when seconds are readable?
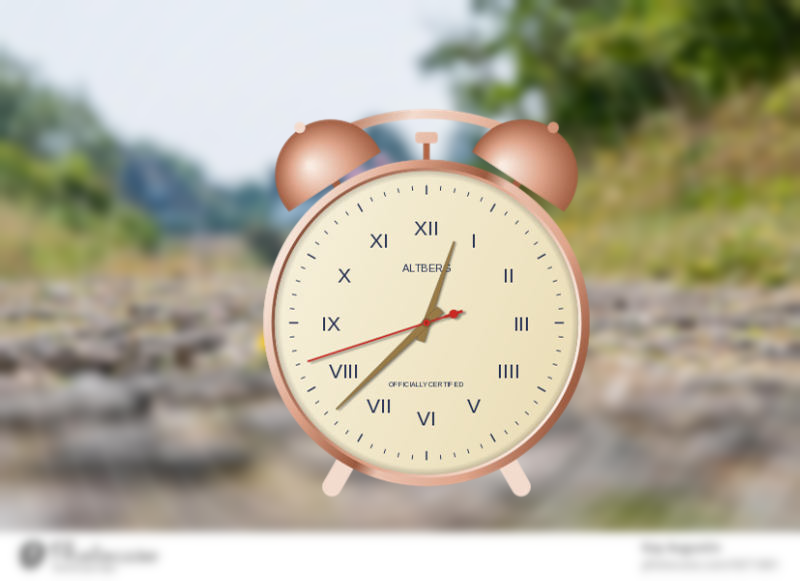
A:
**12:37:42**
